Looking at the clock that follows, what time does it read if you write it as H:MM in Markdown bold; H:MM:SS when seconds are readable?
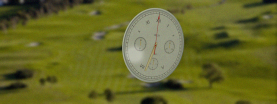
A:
**6:33**
